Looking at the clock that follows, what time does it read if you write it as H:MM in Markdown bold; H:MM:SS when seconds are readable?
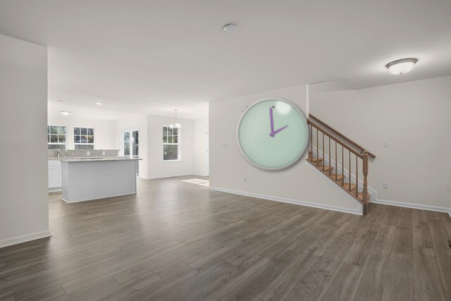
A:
**1:59**
